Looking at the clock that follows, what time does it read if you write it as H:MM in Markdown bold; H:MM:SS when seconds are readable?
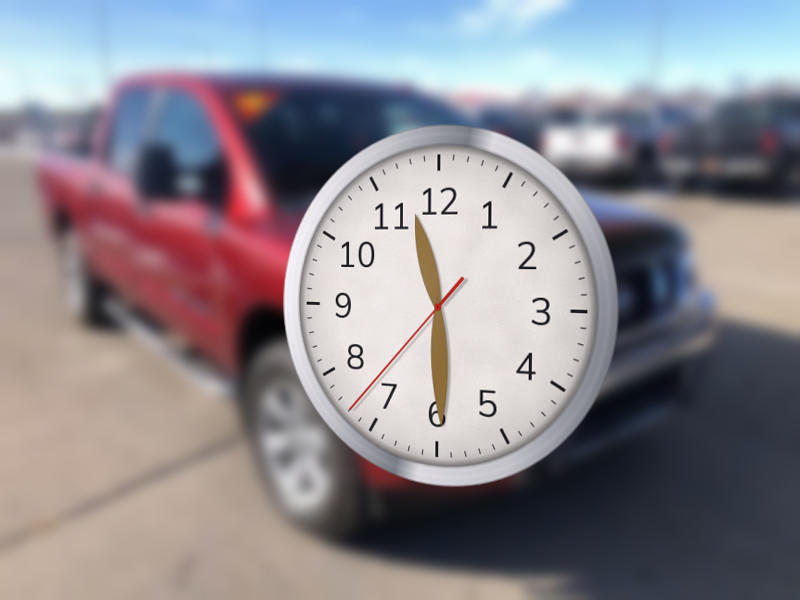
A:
**11:29:37**
